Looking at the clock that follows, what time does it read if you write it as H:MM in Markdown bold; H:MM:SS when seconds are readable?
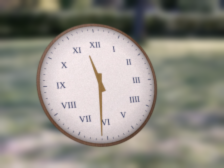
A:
**11:31**
